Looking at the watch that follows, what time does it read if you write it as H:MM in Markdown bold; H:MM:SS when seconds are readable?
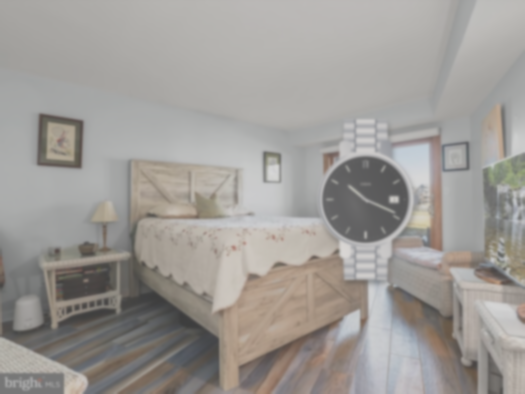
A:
**10:19**
